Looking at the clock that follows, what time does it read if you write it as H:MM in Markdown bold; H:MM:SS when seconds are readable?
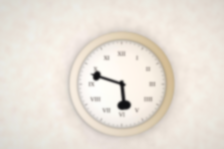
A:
**5:48**
